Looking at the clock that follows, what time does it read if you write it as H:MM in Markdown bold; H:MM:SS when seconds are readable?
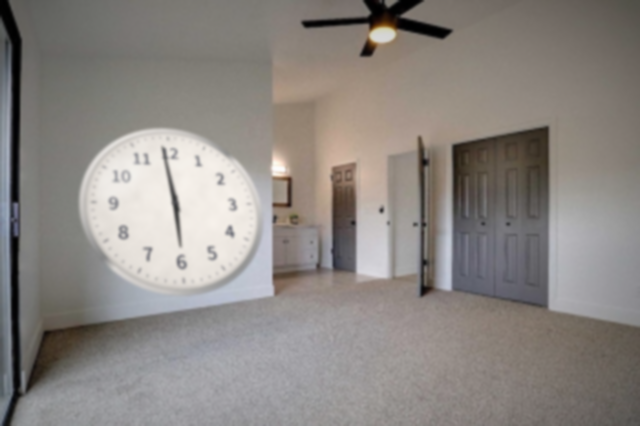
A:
**5:59**
